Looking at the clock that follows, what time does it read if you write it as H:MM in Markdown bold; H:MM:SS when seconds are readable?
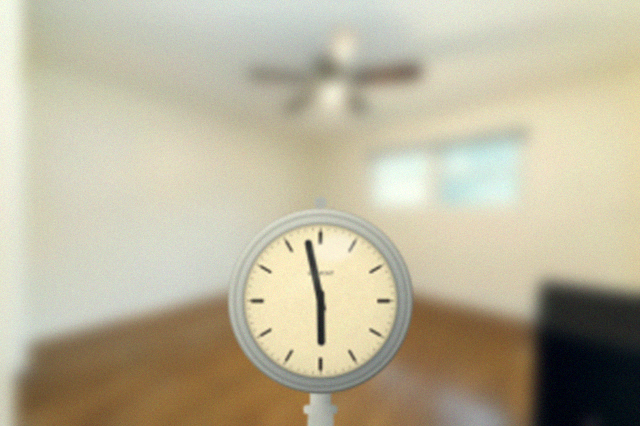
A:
**5:58**
